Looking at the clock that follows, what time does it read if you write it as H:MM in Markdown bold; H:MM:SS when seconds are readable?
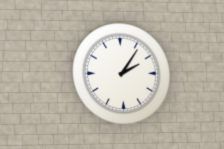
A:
**2:06**
